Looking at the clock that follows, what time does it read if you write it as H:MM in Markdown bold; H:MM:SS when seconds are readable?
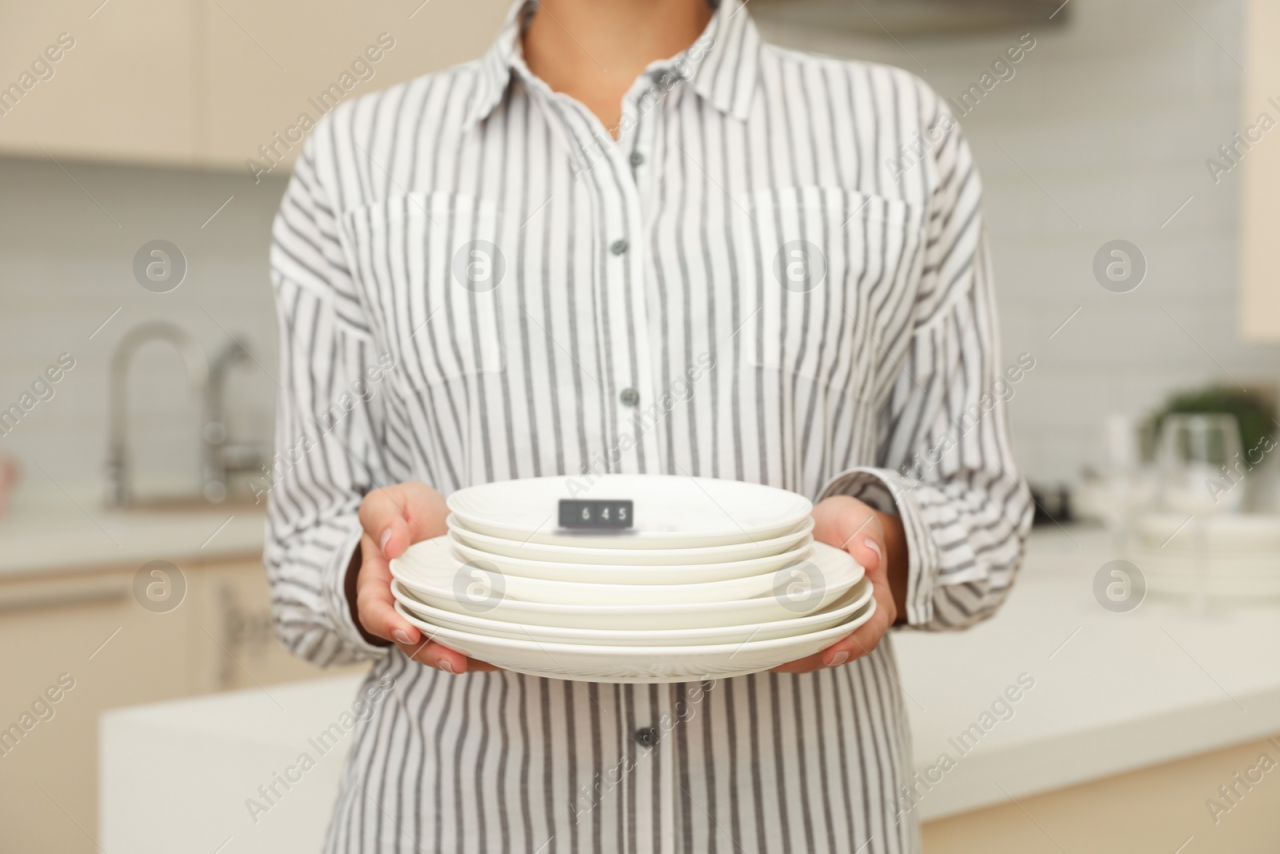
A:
**6:45**
